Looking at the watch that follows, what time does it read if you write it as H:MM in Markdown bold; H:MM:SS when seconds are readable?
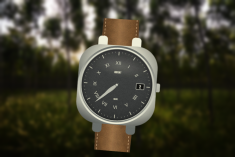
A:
**7:38**
